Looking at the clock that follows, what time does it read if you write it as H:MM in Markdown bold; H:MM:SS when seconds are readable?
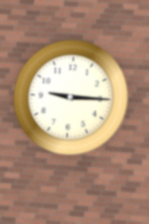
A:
**9:15**
